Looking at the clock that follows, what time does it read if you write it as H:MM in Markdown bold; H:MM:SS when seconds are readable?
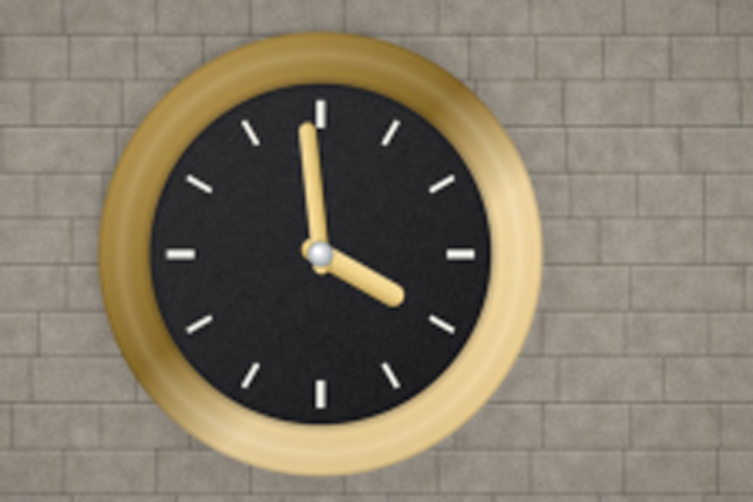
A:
**3:59**
